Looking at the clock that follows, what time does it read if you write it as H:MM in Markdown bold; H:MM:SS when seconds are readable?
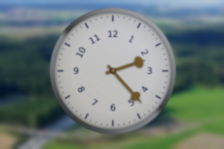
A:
**2:23**
